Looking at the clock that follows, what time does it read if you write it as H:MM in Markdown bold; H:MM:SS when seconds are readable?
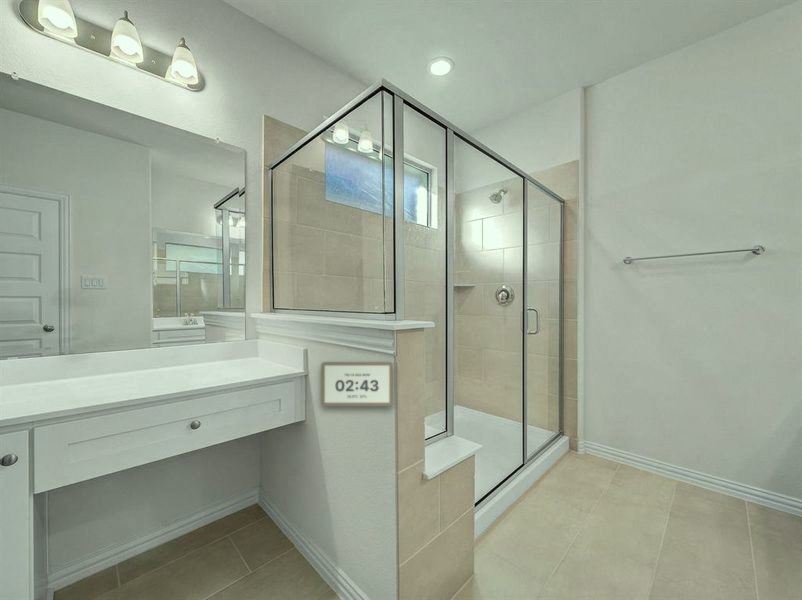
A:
**2:43**
